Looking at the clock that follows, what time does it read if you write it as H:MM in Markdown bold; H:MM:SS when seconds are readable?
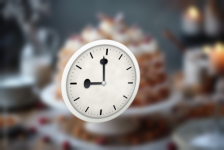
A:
**8:59**
